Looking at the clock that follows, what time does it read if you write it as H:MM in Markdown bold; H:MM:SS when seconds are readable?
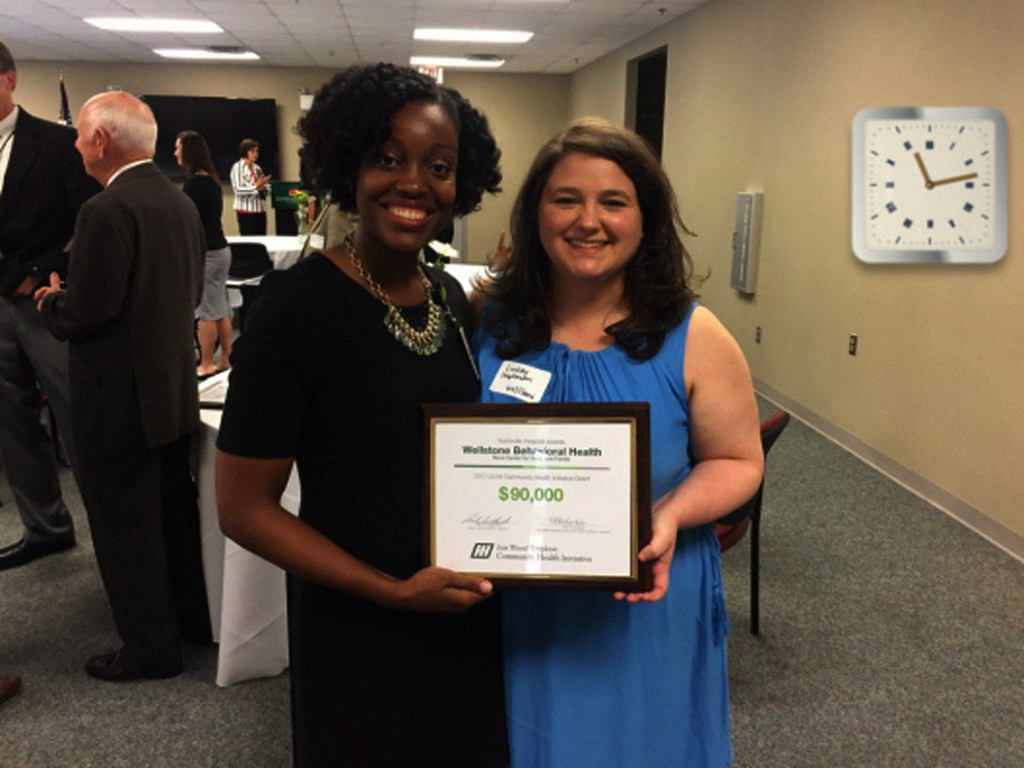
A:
**11:13**
